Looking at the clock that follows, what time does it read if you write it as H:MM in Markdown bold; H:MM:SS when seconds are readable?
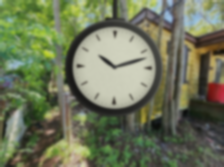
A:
**10:12**
